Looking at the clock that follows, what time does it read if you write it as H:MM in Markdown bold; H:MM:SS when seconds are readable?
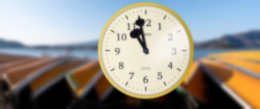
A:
**10:58**
